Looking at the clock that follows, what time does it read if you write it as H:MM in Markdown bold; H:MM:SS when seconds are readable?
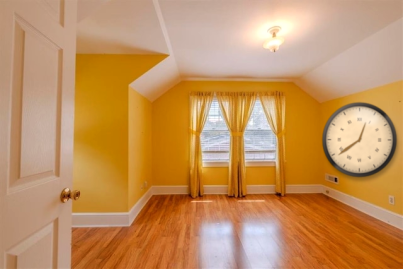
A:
**12:39**
